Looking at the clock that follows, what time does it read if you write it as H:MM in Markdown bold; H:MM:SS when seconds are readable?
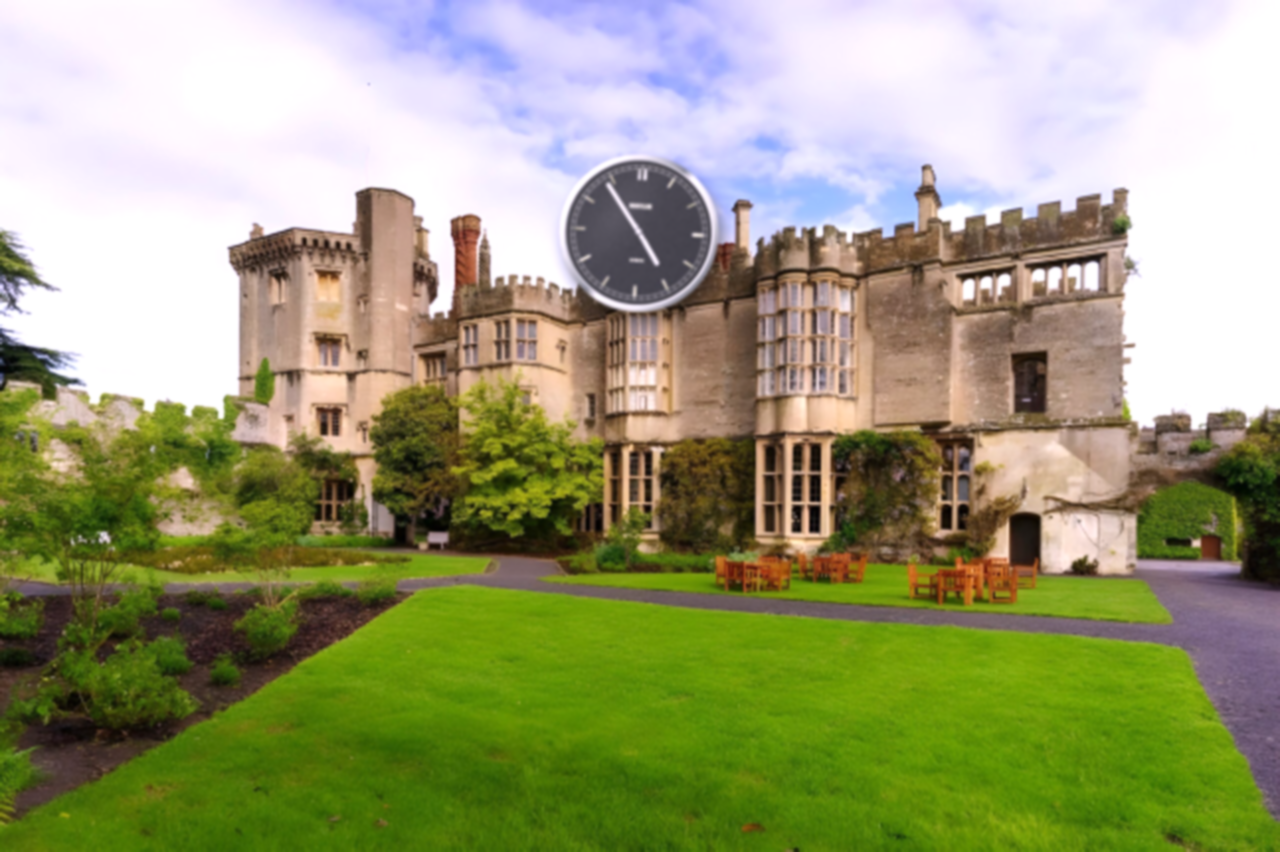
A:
**4:54**
